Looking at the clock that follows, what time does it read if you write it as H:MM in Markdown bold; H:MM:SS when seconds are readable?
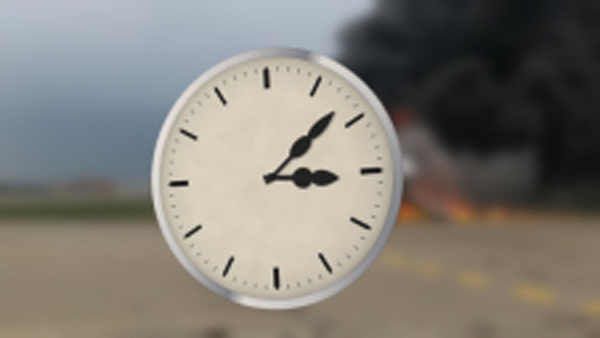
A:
**3:08**
